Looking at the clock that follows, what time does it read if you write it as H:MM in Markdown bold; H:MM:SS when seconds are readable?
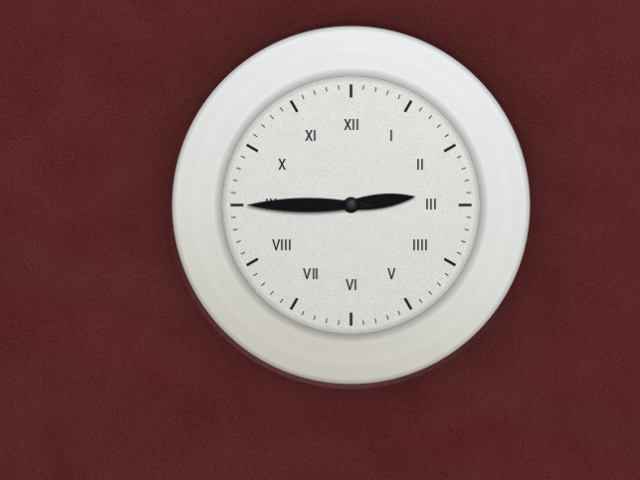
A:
**2:45**
